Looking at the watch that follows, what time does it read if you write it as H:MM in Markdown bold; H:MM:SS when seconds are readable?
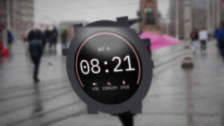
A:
**8:21**
